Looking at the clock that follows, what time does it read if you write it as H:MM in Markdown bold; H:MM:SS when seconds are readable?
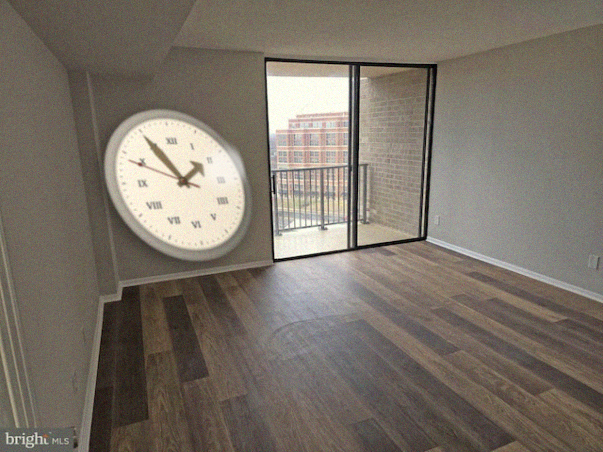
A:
**1:54:49**
